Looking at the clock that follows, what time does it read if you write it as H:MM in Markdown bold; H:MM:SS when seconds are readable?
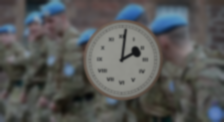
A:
**2:01**
